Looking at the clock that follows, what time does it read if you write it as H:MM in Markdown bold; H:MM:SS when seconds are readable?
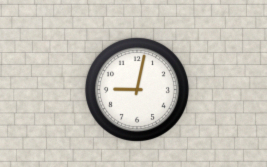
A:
**9:02**
